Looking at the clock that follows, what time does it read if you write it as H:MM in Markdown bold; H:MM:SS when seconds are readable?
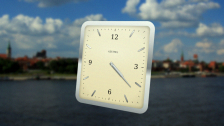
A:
**4:22**
